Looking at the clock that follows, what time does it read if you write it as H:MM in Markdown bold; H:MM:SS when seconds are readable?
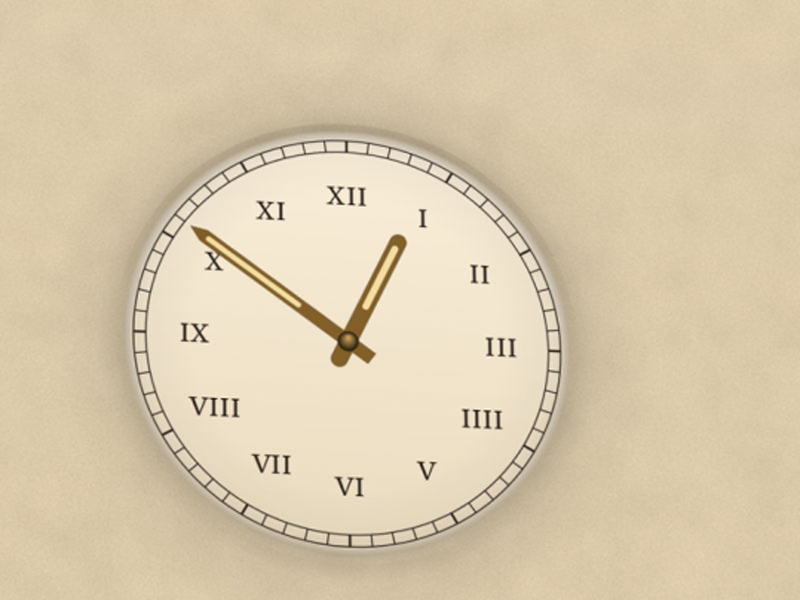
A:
**12:51**
